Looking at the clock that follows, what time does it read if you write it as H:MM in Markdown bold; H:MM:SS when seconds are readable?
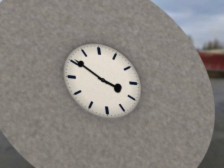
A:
**3:51**
